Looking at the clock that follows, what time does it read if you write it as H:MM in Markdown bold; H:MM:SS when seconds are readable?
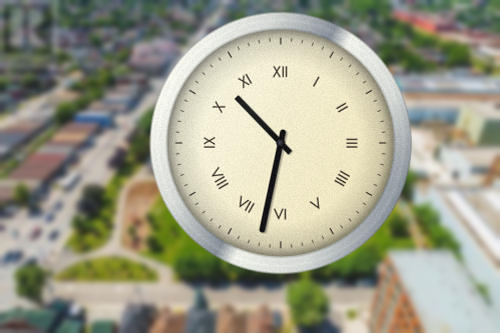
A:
**10:32**
